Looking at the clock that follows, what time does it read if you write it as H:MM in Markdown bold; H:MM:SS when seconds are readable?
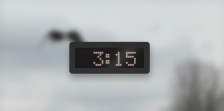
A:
**3:15**
